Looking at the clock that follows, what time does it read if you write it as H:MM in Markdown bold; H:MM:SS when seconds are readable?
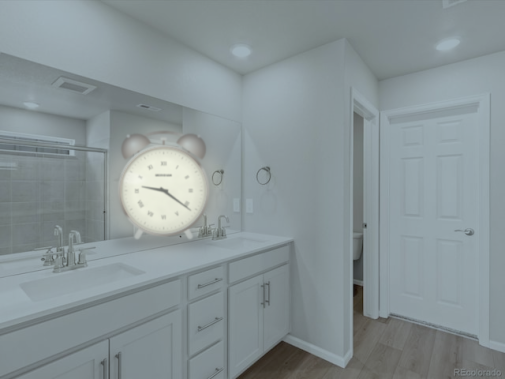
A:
**9:21**
